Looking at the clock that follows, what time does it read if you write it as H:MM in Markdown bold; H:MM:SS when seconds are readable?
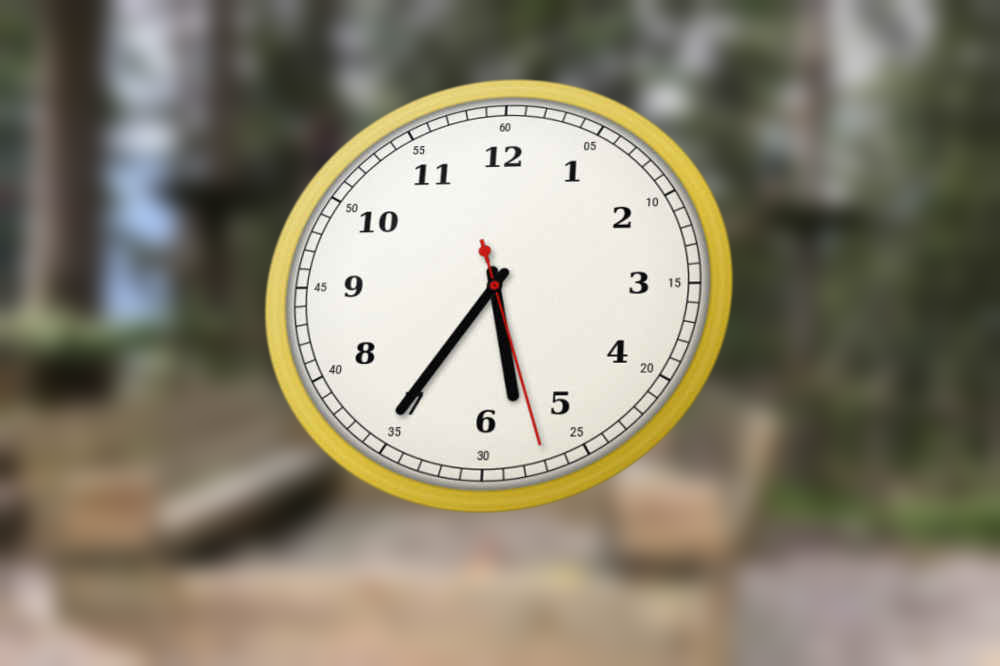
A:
**5:35:27**
